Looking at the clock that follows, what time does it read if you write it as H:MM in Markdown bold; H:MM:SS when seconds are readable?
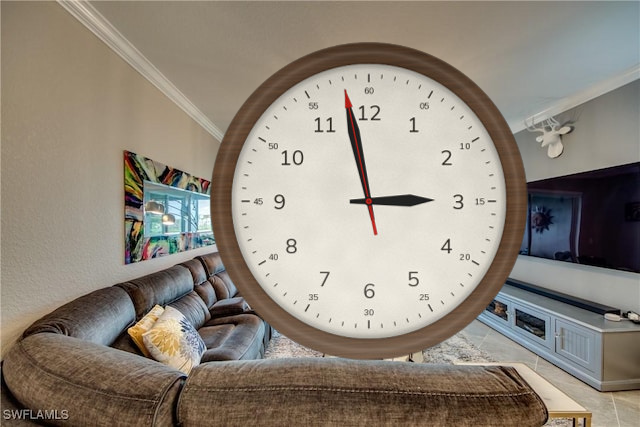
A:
**2:57:58**
